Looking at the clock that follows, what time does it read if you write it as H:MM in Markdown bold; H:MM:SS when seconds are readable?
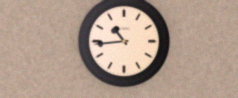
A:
**10:44**
